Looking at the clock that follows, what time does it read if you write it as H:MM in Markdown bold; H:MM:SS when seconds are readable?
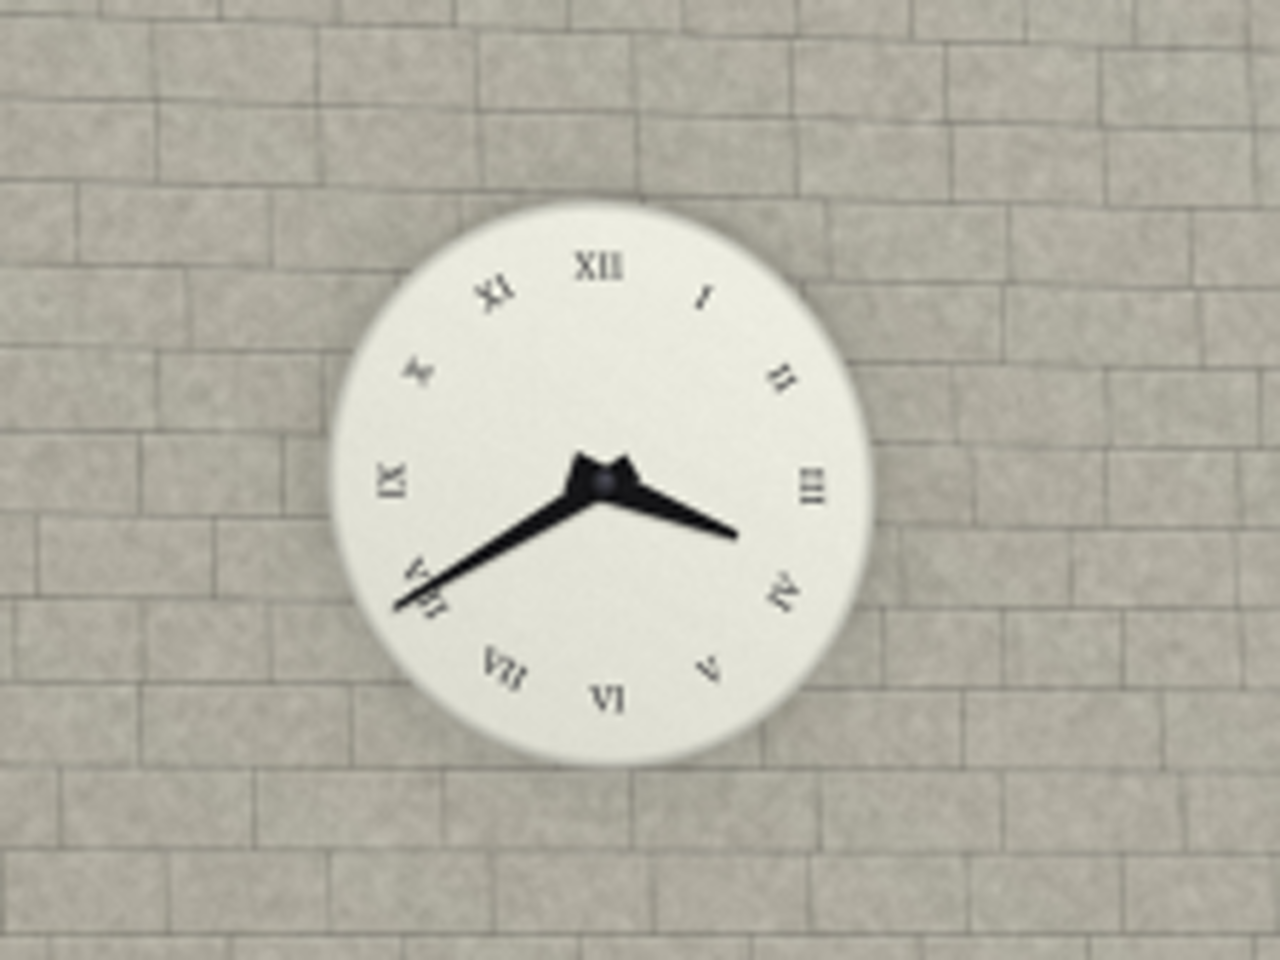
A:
**3:40**
